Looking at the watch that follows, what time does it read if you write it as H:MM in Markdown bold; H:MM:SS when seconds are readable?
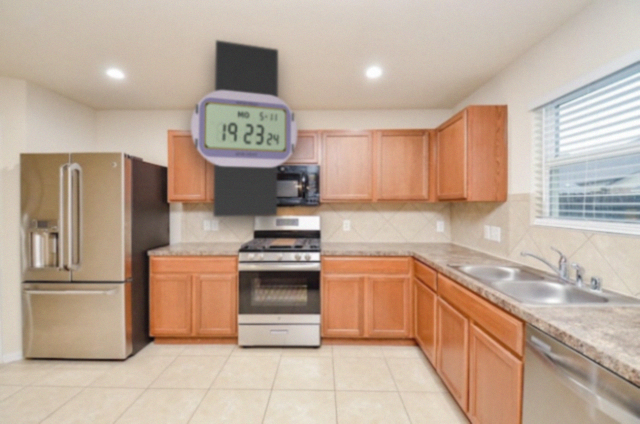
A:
**19:23:24**
